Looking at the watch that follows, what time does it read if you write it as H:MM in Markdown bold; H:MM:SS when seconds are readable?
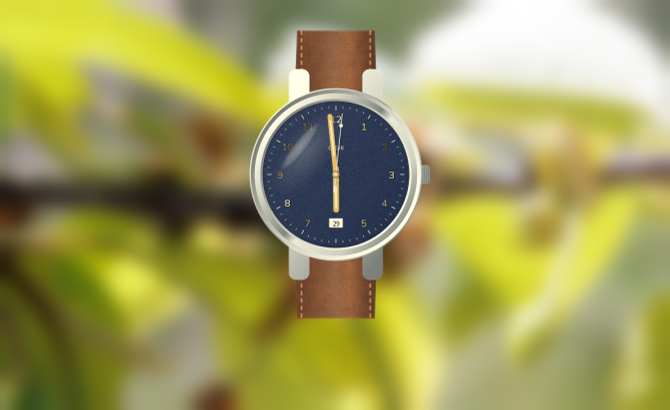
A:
**5:59:01**
